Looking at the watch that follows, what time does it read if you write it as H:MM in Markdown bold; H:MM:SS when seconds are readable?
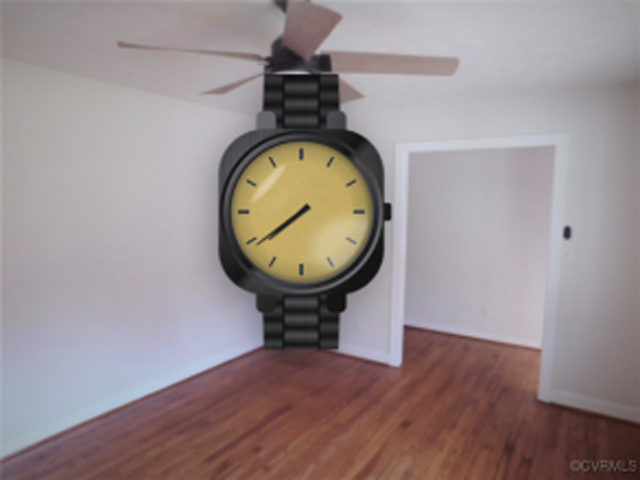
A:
**7:39**
